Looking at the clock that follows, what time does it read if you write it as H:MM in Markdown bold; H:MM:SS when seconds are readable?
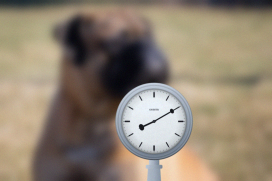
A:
**8:10**
